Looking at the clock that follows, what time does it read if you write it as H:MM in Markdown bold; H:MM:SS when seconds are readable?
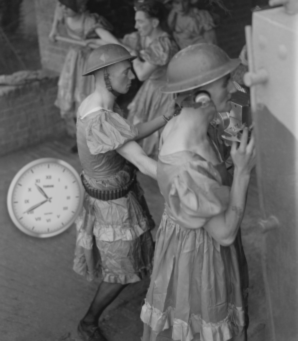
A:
**10:41**
